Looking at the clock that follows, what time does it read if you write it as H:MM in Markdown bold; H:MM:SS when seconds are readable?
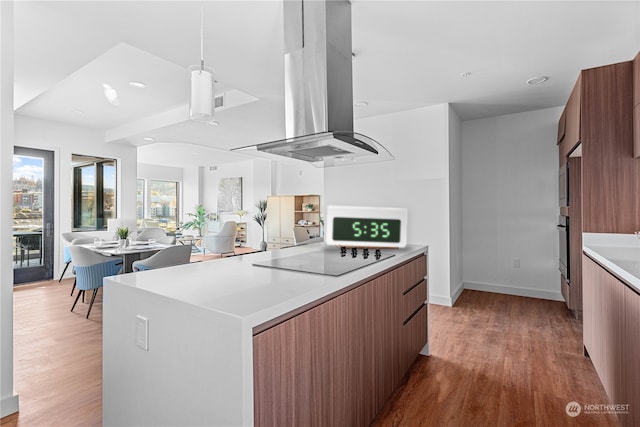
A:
**5:35**
